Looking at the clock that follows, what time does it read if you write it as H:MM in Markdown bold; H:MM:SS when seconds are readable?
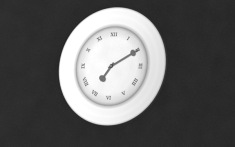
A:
**7:10**
